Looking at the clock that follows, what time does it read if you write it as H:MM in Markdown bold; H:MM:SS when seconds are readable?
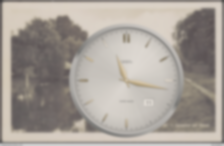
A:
**11:17**
